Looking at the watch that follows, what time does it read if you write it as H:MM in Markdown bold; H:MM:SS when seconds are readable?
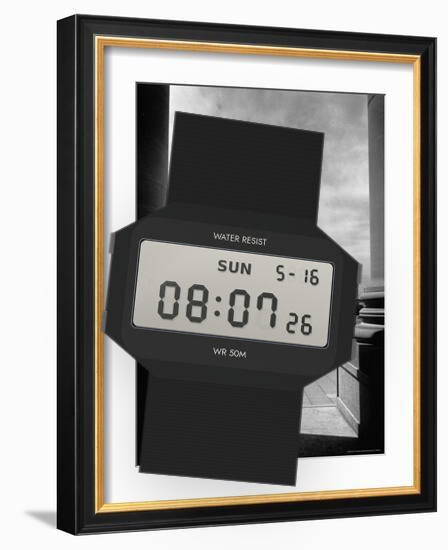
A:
**8:07:26**
